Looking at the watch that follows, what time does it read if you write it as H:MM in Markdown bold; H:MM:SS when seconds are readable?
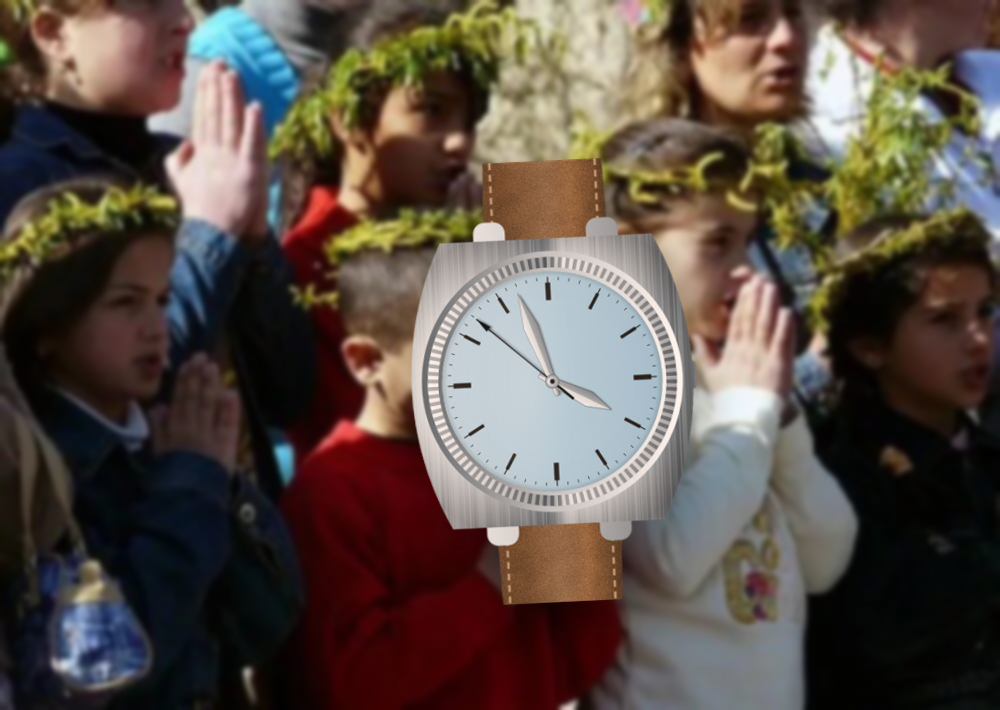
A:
**3:56:52**
